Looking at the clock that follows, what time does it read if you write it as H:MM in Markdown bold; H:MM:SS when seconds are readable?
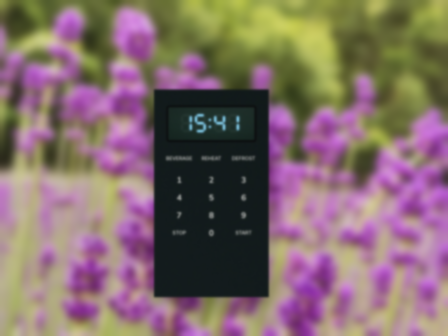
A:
**15:41**
